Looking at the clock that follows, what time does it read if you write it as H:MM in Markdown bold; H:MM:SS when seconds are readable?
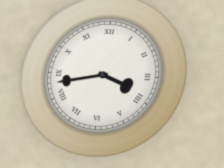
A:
**3:43**
